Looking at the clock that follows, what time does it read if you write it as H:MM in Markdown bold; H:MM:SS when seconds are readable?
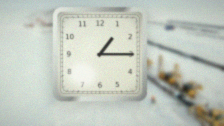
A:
**1:15**
